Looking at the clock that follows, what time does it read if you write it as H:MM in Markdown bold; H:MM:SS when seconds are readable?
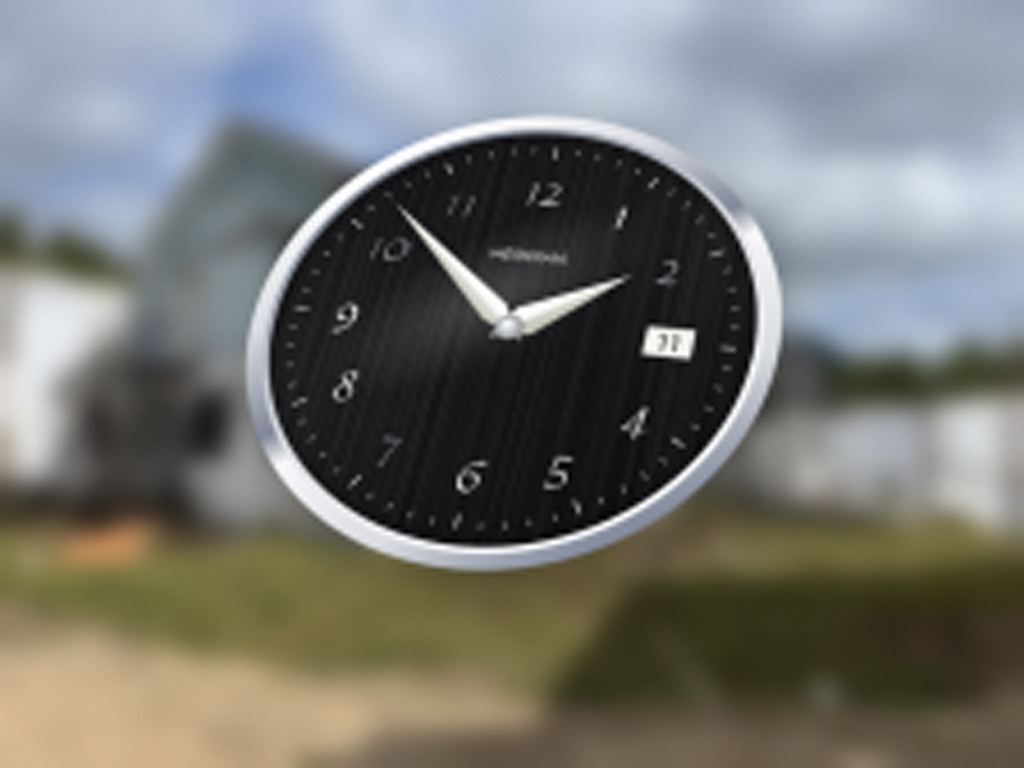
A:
**1:52**
